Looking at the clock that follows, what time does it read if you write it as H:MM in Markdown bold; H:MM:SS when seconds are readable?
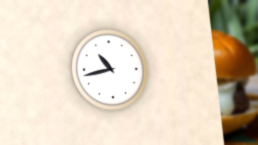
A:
**10:43**
